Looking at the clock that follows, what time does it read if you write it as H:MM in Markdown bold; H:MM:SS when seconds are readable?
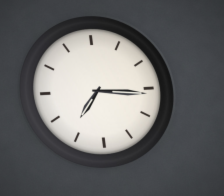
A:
**7:16**
